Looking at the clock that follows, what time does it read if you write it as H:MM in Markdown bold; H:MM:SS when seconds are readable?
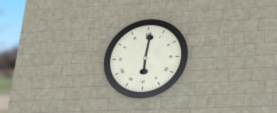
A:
**6:01**
